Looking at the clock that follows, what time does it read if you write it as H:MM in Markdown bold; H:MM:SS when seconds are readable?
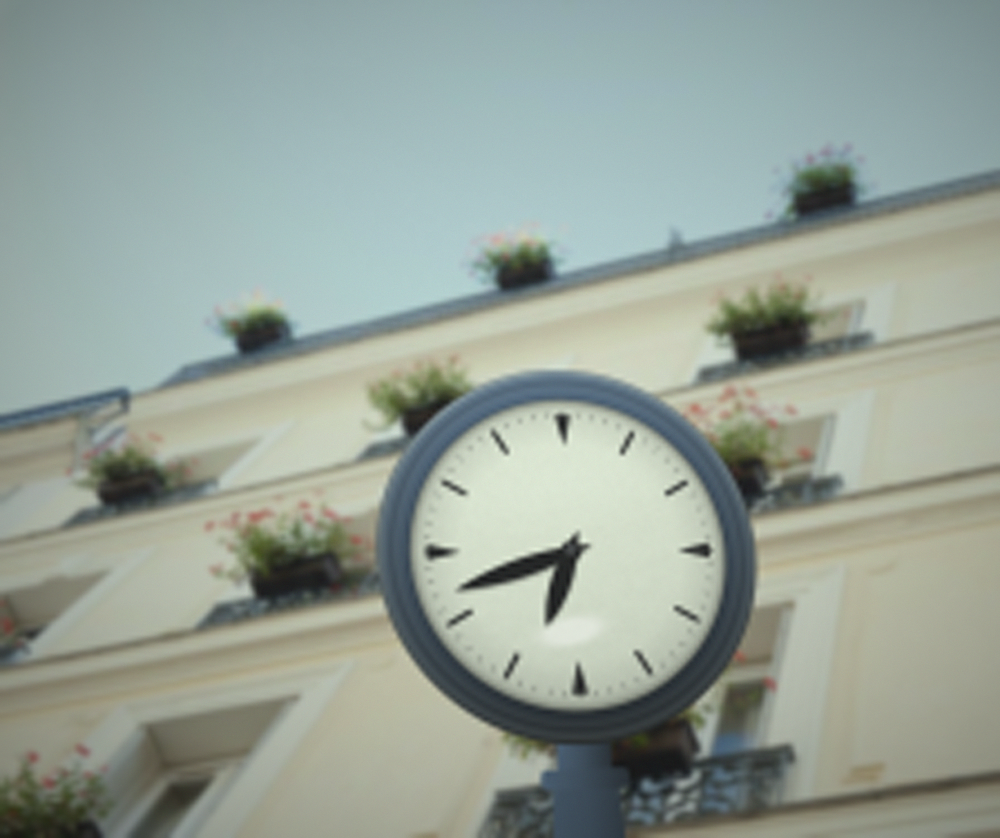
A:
**6:42**
